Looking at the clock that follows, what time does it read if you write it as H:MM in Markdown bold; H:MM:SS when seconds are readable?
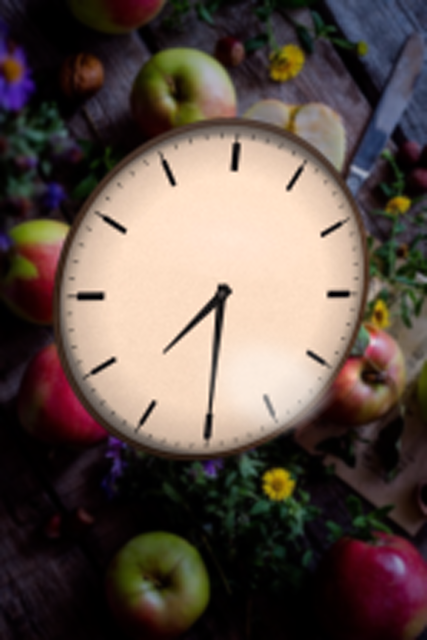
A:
**7:30**
